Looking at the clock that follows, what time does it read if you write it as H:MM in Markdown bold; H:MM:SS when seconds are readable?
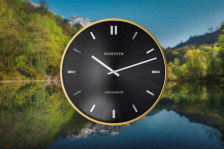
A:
**10:12**
